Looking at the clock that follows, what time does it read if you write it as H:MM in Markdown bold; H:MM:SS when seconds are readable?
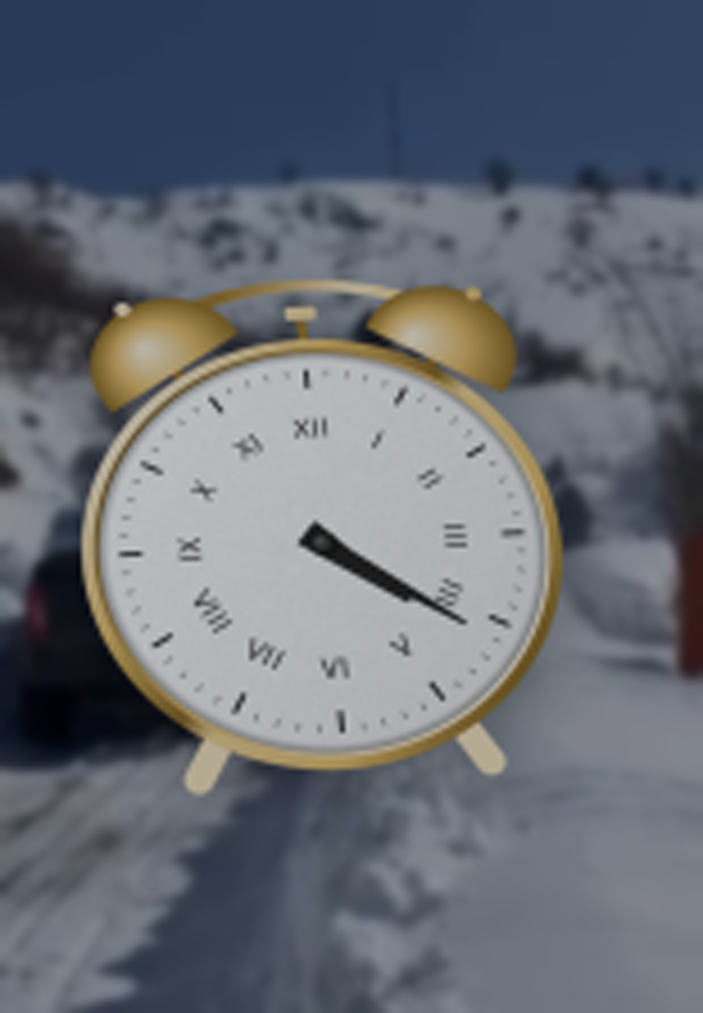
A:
**4:21**
